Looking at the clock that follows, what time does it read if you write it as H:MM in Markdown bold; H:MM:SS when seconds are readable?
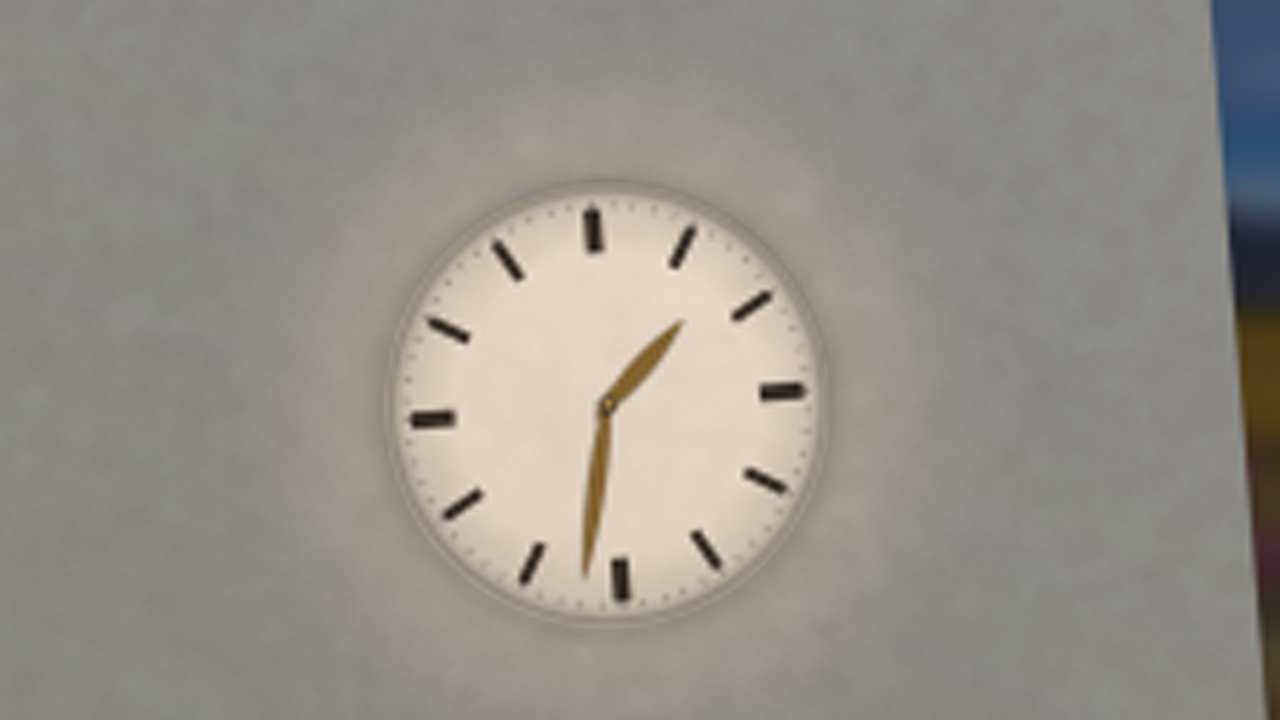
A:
**1:32**
